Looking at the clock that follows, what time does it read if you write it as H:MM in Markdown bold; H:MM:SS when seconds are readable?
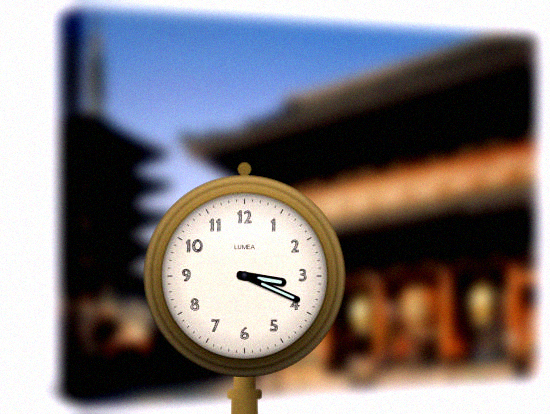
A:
**3:19**
